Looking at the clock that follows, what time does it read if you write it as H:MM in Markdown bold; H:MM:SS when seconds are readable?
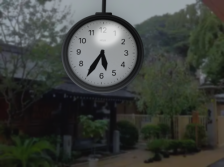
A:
**5:35**
